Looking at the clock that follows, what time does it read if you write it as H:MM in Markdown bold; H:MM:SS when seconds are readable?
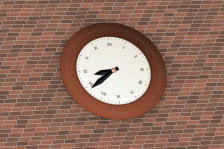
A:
**8:39**
